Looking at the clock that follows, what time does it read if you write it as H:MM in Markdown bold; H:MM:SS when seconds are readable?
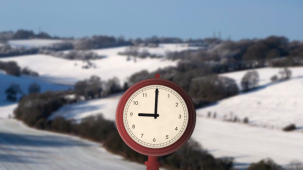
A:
**9:00**
